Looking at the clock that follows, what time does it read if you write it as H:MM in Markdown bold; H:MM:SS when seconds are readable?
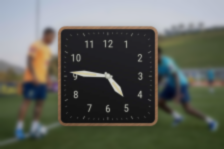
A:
**4:46**
